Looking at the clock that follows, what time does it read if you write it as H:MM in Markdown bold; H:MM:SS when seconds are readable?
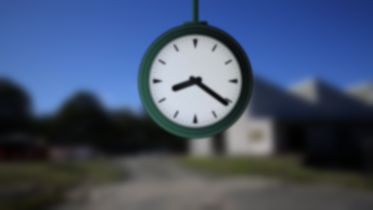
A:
**8:21**
